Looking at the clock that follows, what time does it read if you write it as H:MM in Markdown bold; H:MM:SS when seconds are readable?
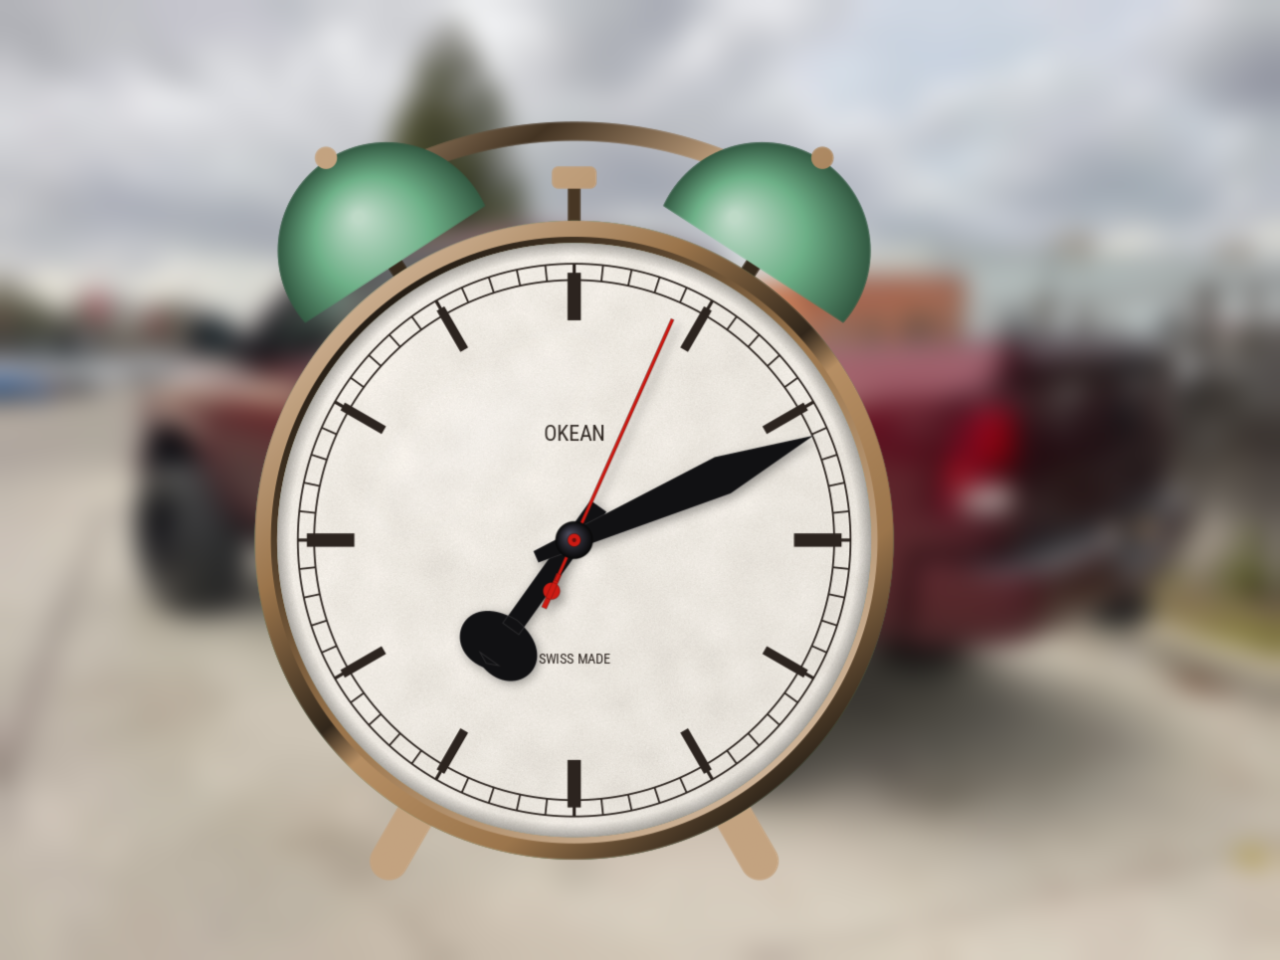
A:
**7:11:04**
